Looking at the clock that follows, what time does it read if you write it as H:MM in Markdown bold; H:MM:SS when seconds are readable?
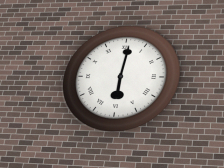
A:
**6:01**
